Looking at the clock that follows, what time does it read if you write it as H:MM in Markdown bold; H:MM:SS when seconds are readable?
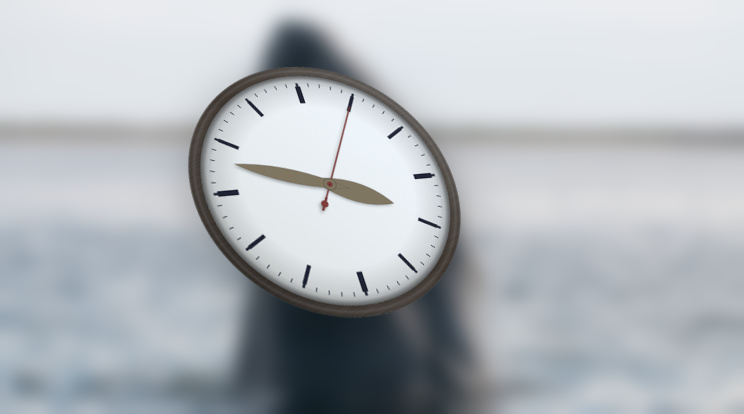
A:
**3:48:05**
